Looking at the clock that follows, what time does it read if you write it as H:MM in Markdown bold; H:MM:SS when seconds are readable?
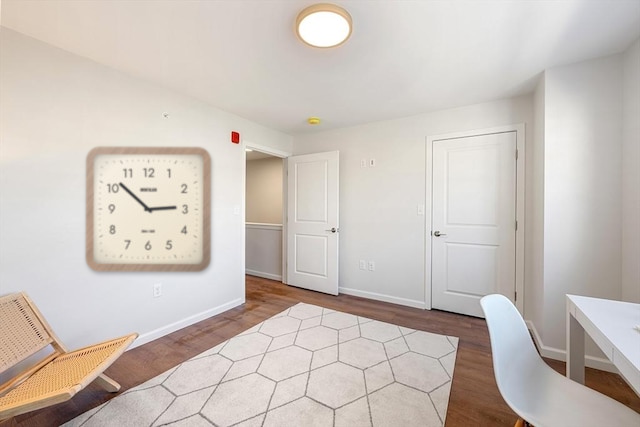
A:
**2:52**
